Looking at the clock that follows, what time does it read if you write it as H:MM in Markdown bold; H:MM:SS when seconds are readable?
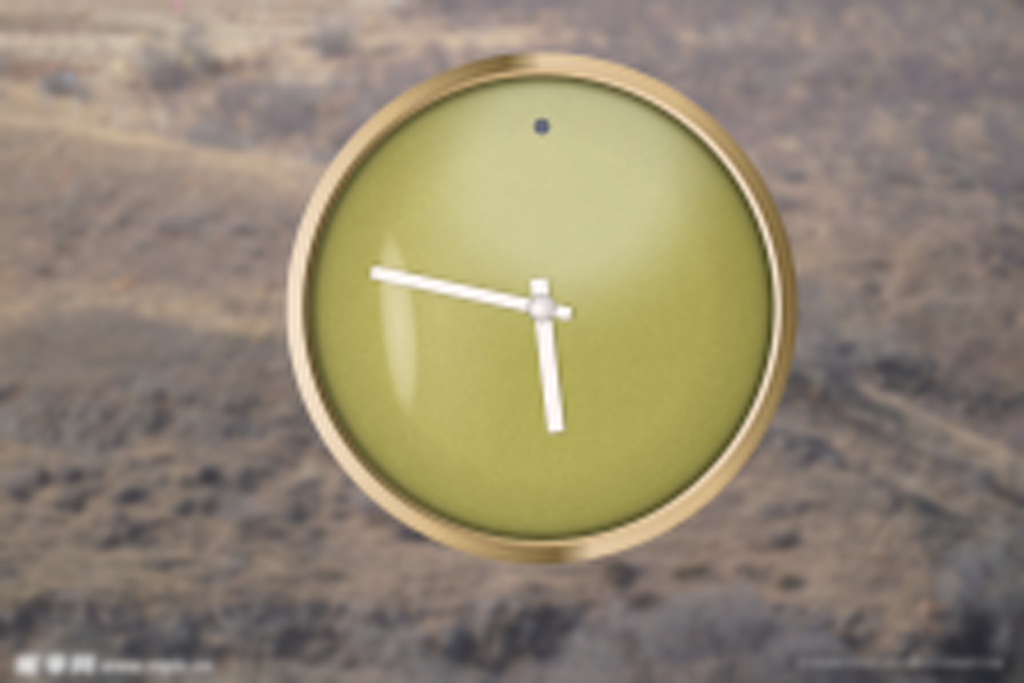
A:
**5:47**
